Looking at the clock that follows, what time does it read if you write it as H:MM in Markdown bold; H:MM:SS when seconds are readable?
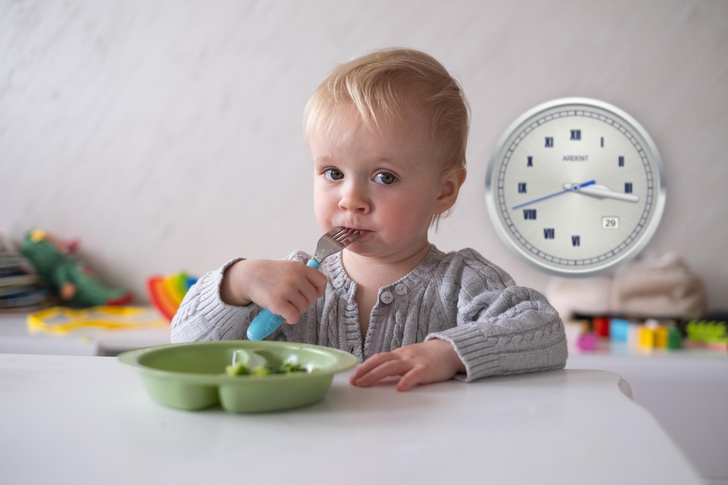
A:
**3:16:42**
